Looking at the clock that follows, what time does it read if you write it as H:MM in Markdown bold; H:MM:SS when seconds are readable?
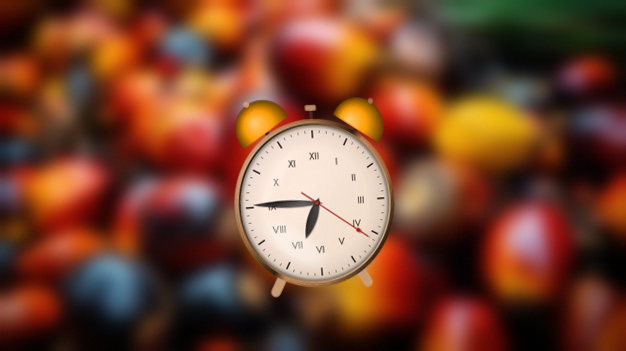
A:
**6:45:21**
